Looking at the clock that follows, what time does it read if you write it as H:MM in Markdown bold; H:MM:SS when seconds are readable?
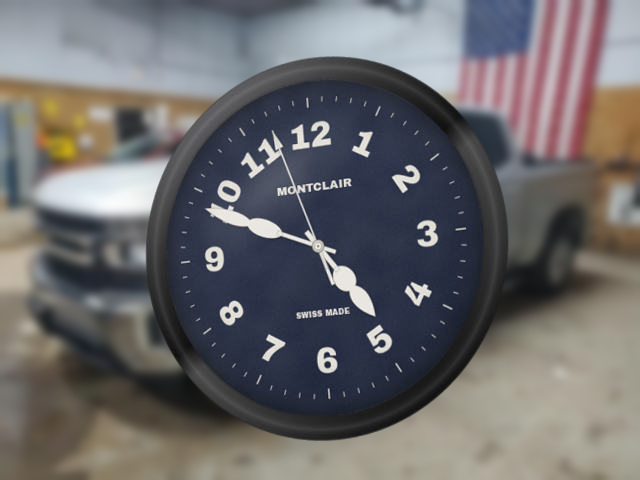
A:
**4:48:57**
